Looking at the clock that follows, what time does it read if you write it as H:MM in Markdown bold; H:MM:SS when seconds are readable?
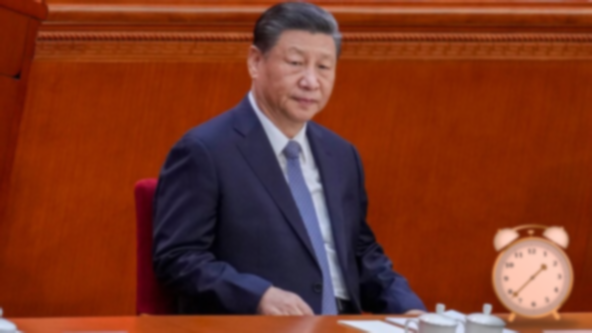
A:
**1:38**
